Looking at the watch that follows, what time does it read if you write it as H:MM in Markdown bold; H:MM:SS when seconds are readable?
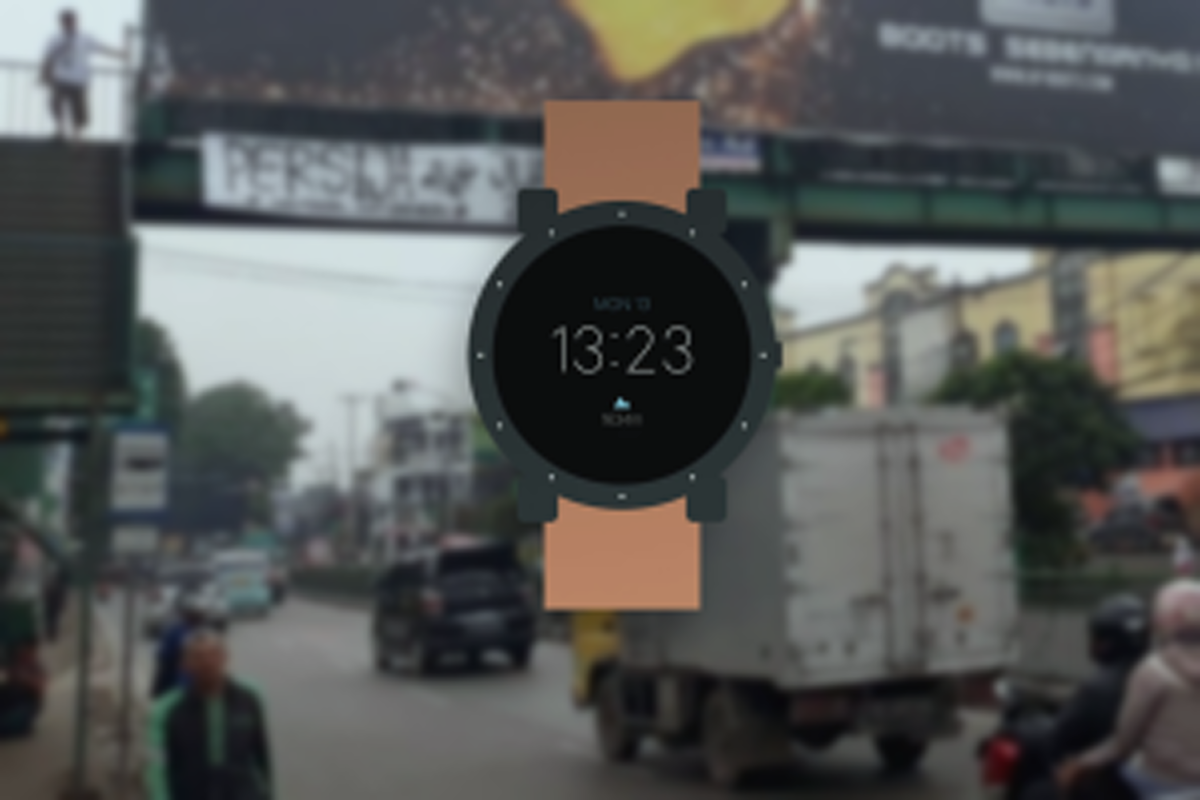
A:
**13:23**
